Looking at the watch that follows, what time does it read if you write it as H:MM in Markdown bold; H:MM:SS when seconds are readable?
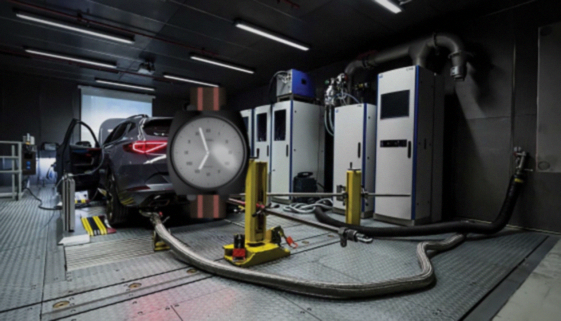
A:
**6:57**
